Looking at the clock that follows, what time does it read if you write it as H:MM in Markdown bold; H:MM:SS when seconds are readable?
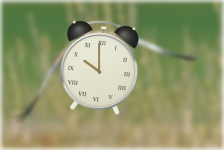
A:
**9:59**
